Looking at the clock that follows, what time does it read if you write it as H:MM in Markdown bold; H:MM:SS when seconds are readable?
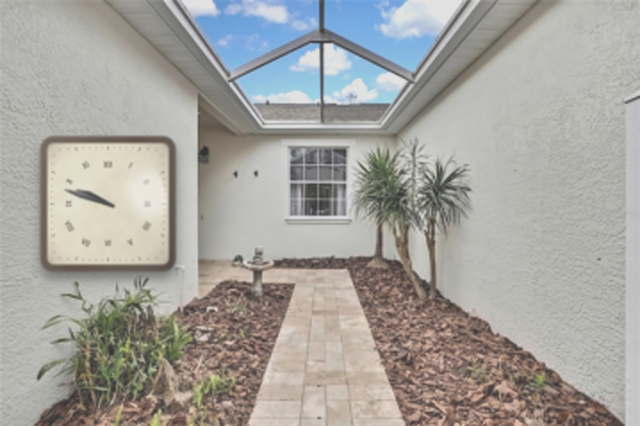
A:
**9:48**
